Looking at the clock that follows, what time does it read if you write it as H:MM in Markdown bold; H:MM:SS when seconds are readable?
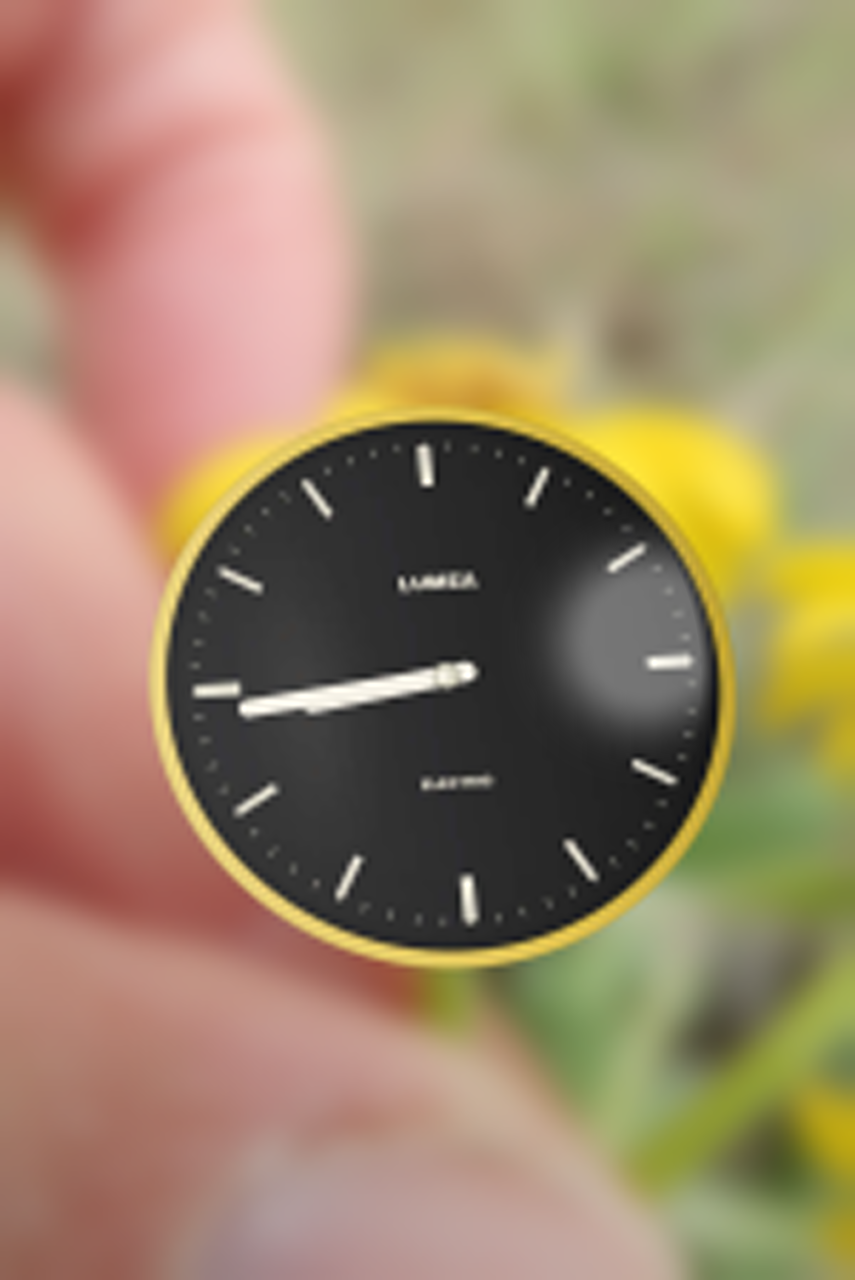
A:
**8:44**
